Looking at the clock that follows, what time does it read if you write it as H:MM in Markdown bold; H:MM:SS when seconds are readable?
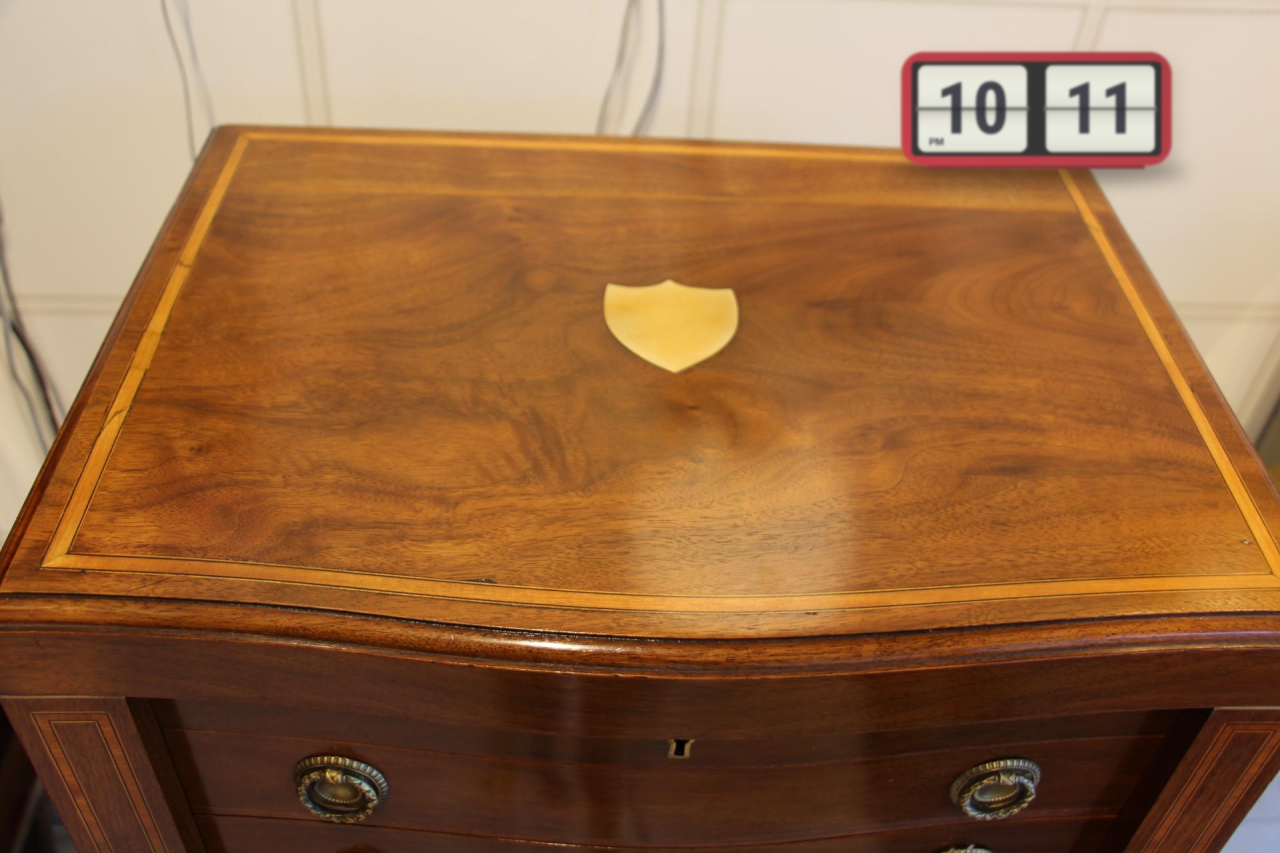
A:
**10:11**
